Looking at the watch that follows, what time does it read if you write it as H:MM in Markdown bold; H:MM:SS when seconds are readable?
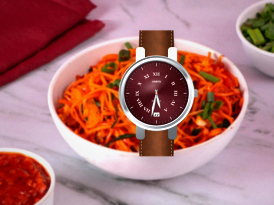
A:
**5:32**
